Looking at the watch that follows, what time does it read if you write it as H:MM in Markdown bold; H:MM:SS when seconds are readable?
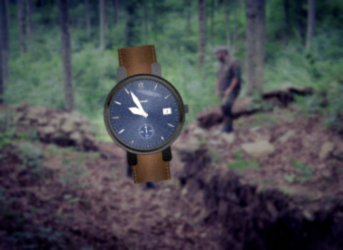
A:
**9:56**
